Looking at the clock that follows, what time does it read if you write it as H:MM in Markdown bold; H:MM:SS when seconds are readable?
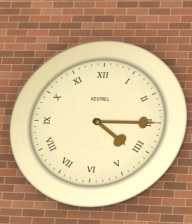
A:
**4:15**
